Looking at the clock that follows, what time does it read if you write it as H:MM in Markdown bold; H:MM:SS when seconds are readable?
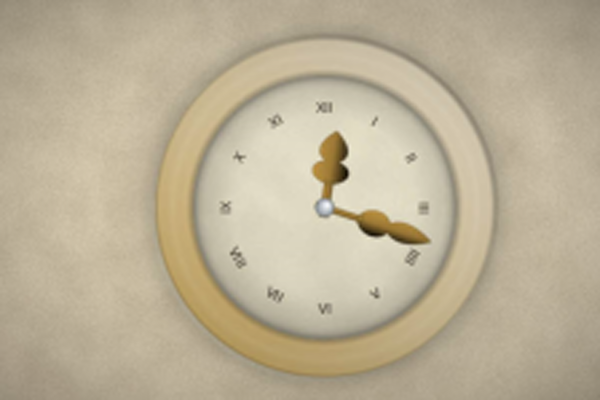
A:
**12:18**
